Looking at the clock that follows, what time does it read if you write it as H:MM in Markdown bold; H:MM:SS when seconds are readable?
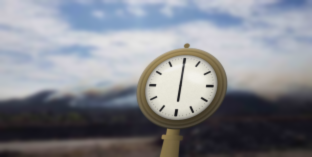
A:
**6:00**
